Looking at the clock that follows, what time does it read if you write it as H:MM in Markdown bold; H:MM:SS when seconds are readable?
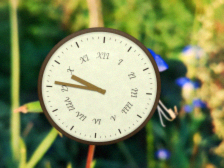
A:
**9:46**
